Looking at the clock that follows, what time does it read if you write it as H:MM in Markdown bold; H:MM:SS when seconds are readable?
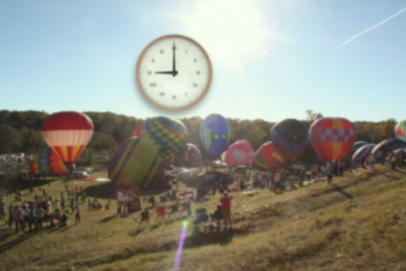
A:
**9:00**
